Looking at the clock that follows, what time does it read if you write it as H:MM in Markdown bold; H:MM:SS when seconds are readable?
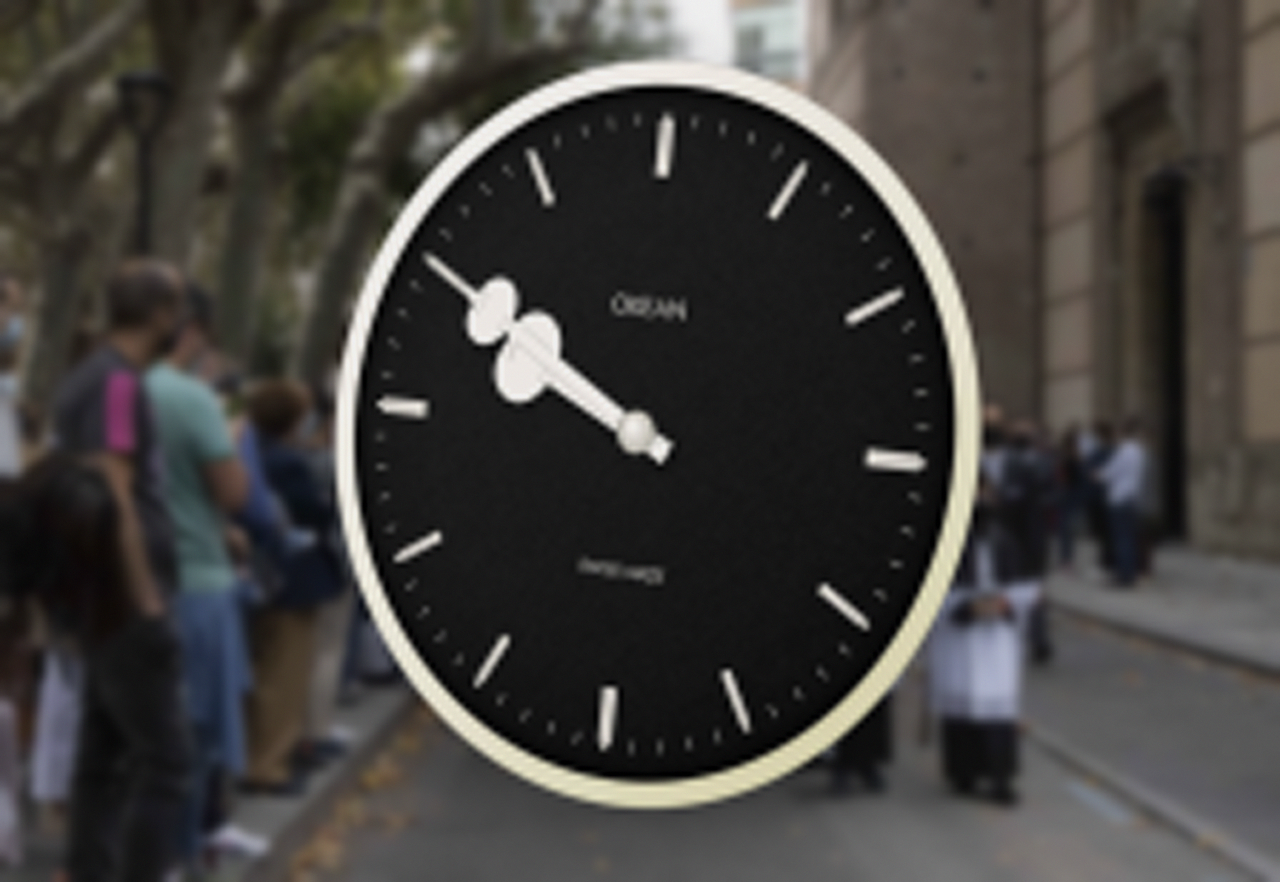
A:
**9:50**
